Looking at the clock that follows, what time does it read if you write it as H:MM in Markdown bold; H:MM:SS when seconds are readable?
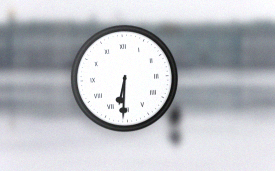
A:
**6:31**
